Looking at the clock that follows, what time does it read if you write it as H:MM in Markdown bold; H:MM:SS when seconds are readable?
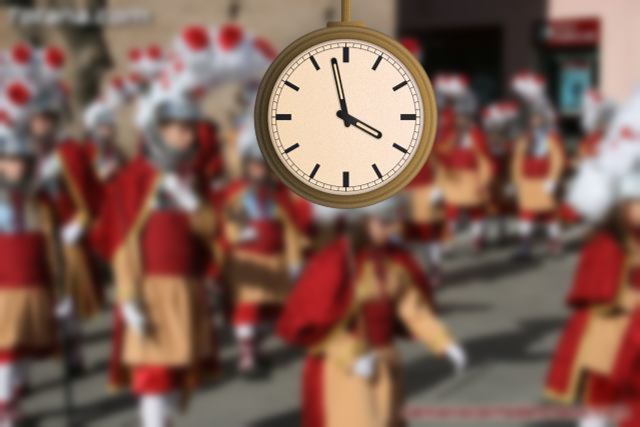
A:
**3:58**
